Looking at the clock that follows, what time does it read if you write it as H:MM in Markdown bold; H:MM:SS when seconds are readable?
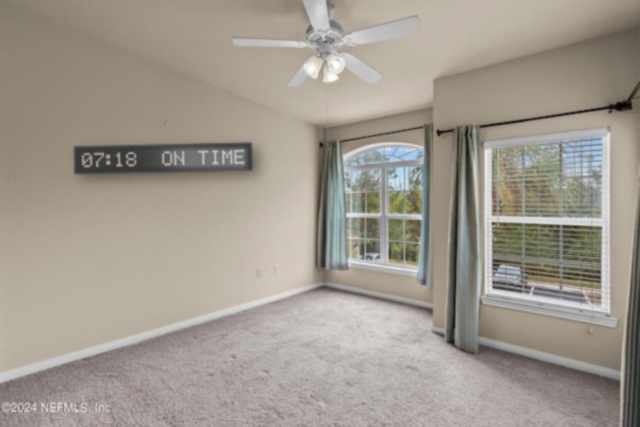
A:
**7:18**
